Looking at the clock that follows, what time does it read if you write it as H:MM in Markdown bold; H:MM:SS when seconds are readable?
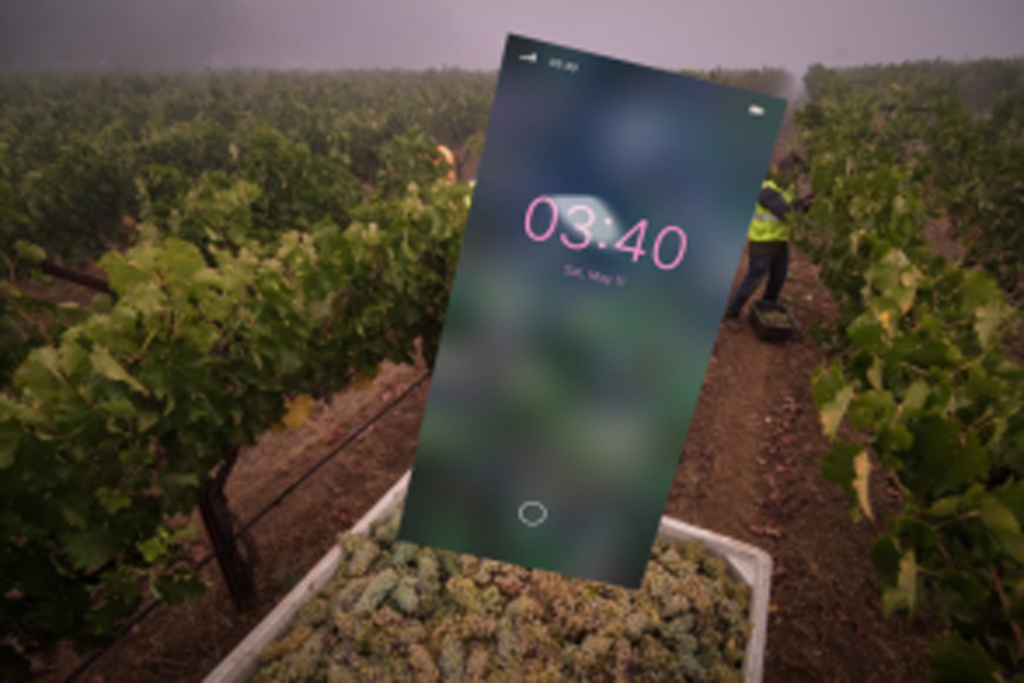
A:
**3:40**
